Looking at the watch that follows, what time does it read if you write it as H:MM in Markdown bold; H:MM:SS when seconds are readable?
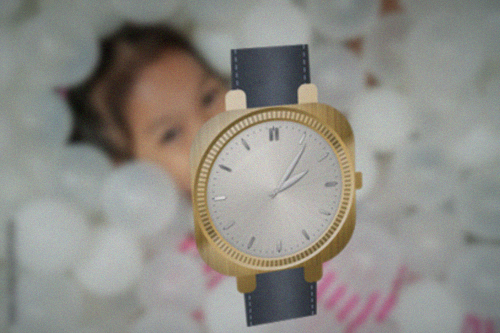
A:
**2:06**
